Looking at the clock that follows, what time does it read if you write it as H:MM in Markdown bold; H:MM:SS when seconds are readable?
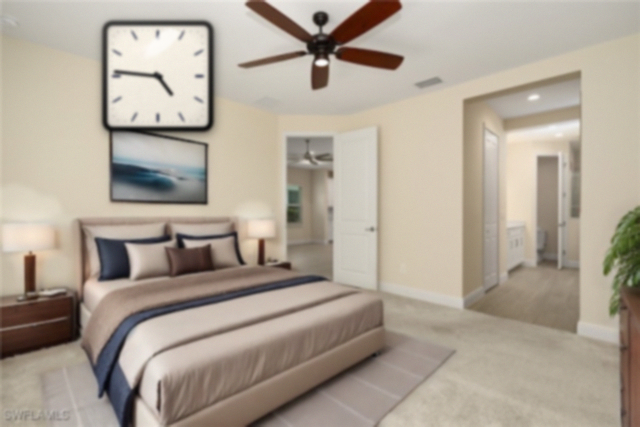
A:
**4:46**
